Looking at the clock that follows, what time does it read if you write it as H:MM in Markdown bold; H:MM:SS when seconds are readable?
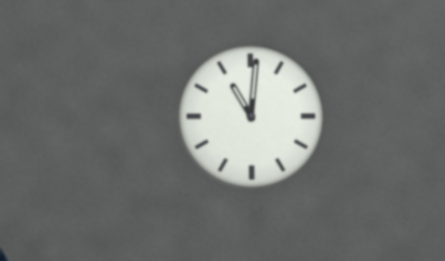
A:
**11:01**
